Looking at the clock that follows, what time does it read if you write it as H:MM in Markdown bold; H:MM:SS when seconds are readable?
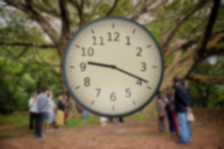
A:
**9:19**
